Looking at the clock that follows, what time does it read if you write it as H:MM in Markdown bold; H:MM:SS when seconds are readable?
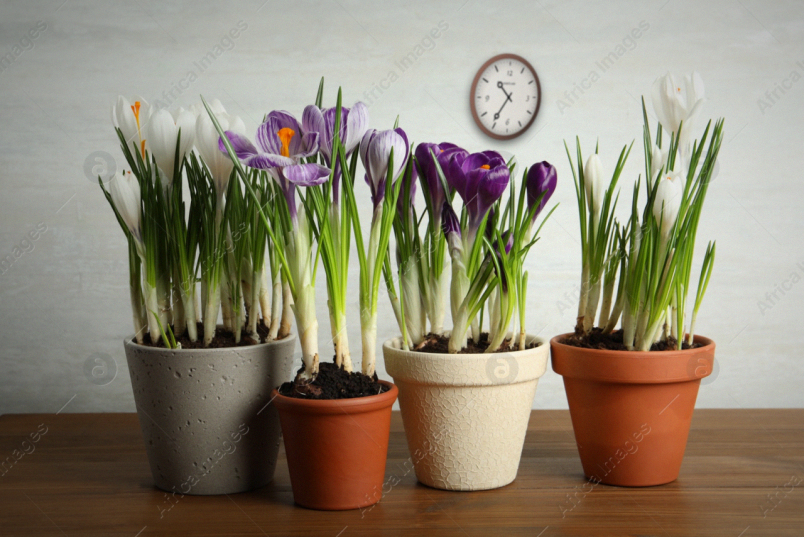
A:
**10:36**
